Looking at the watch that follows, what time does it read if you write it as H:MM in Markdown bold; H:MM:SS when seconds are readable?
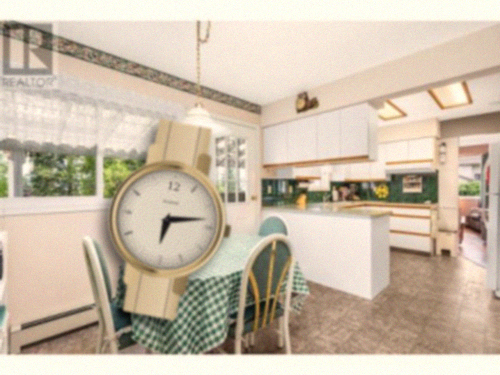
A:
**6:13**
